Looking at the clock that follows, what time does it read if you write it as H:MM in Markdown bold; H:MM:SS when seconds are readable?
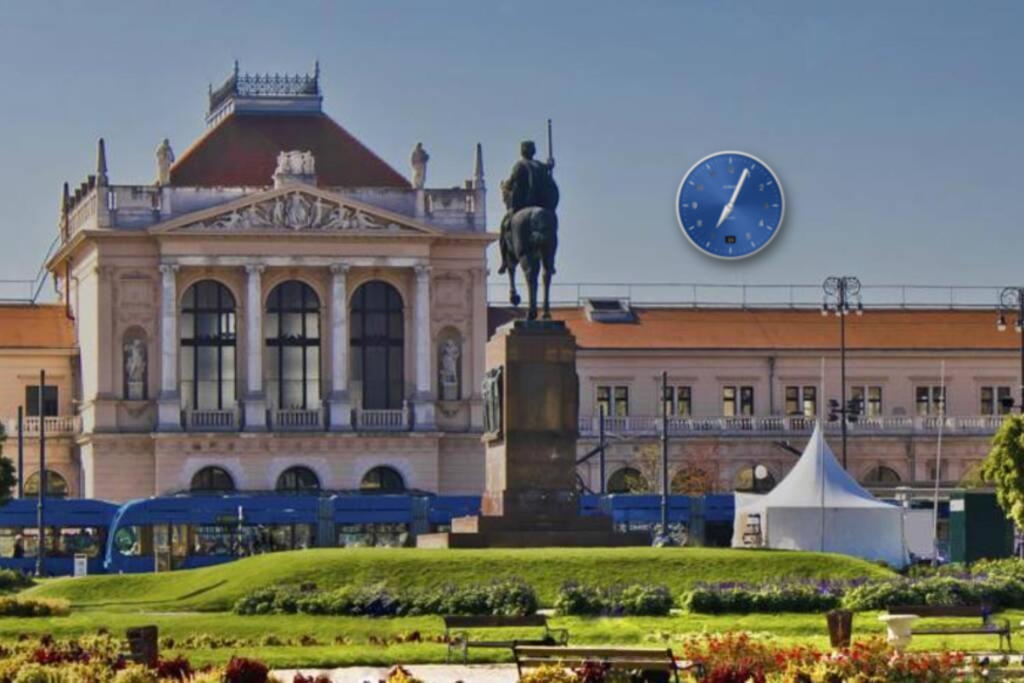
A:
**7:04**
